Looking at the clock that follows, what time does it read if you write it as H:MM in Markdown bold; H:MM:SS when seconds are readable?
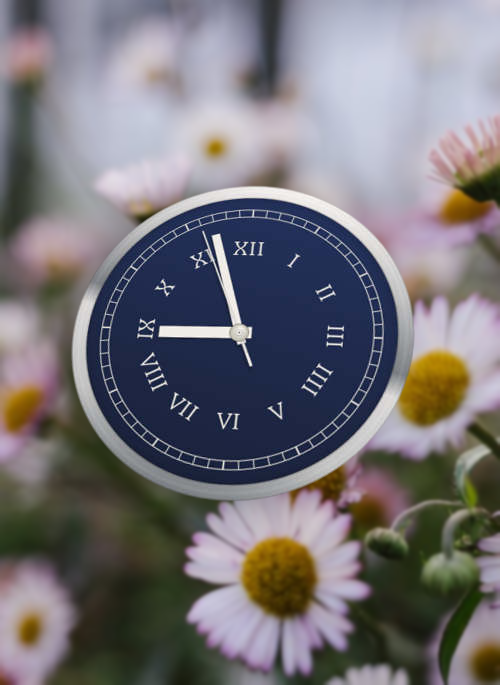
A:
**8:56:56**
